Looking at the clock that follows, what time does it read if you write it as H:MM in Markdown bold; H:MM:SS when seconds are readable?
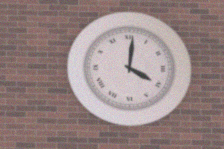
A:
**4:01**
